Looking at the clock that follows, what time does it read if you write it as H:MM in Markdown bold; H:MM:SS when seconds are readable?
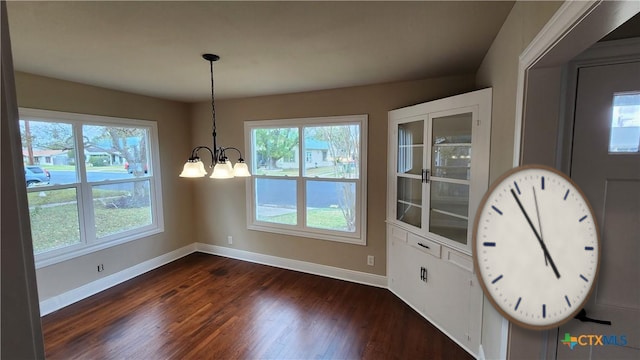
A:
**4:53:58**
